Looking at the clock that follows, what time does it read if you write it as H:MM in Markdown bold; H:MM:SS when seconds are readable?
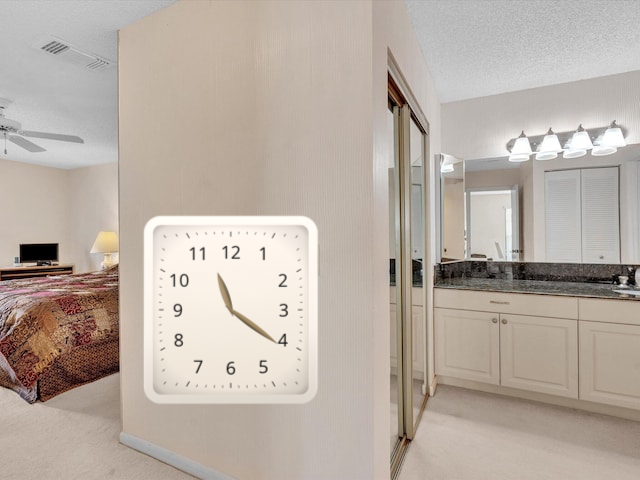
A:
**11:21**
